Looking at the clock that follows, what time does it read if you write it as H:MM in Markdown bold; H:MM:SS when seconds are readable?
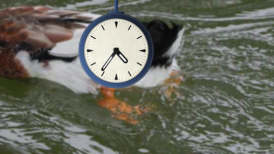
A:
**4:36**
